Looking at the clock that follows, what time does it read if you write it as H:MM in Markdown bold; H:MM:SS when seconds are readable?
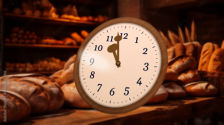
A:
**10:58**
